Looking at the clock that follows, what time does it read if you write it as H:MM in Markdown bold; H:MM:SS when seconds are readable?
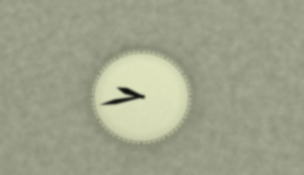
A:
**9:43**
